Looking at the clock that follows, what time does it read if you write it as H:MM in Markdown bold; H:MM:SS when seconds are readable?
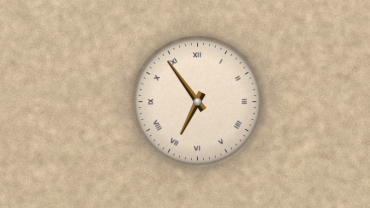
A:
**6:54**
